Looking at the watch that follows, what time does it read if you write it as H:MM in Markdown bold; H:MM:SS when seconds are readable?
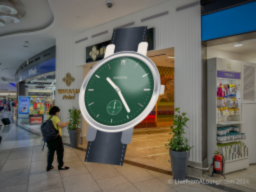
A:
**10:24**
